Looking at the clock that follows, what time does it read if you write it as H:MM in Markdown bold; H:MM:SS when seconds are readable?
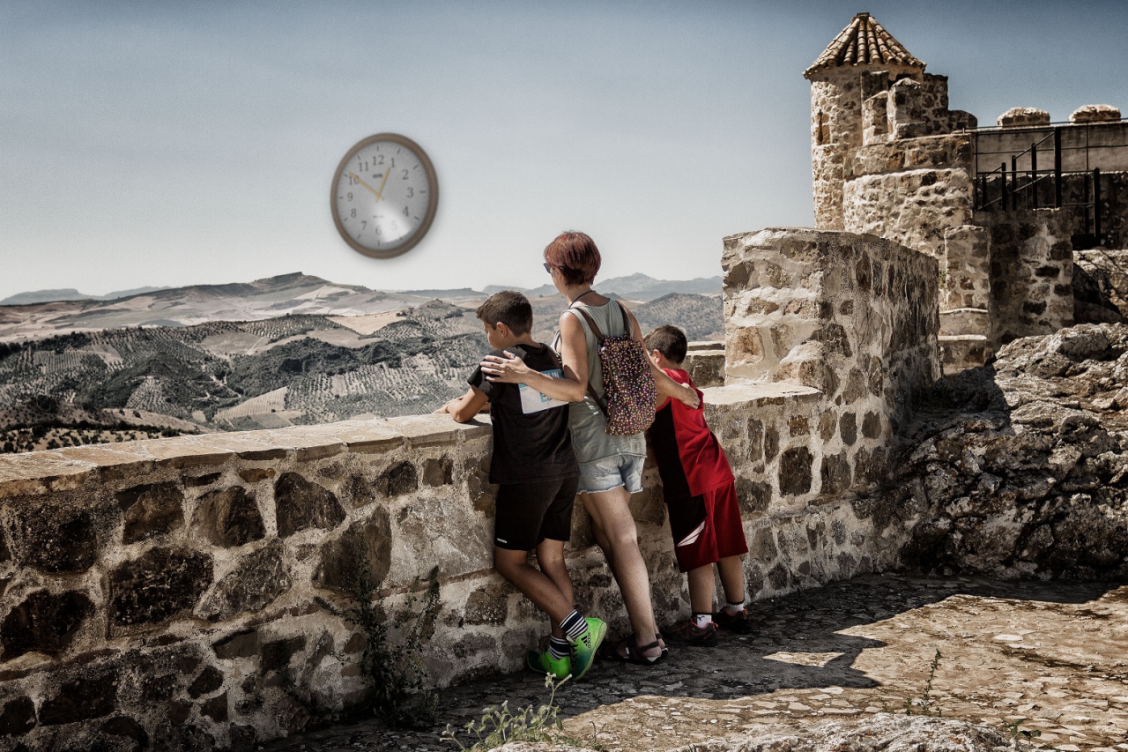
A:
**12:51**
